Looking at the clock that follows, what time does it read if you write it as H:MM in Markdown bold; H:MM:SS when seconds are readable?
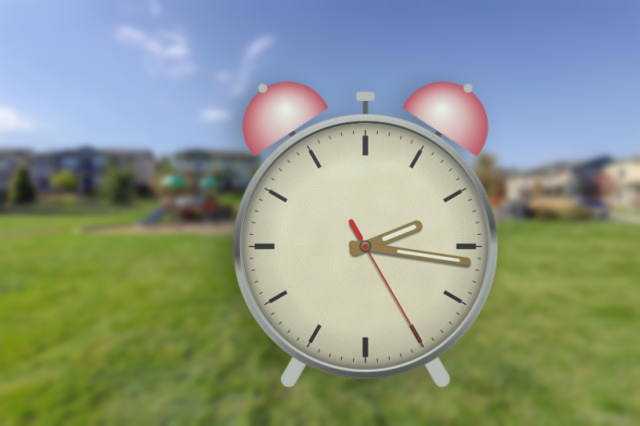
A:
**2:16:25**
